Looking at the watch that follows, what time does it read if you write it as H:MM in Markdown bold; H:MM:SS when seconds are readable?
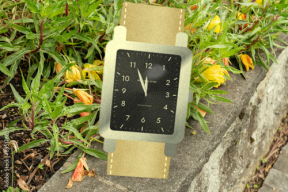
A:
**11:56**
